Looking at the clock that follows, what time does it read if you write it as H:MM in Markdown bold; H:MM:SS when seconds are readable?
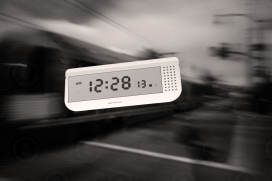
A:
**12:28:13**
